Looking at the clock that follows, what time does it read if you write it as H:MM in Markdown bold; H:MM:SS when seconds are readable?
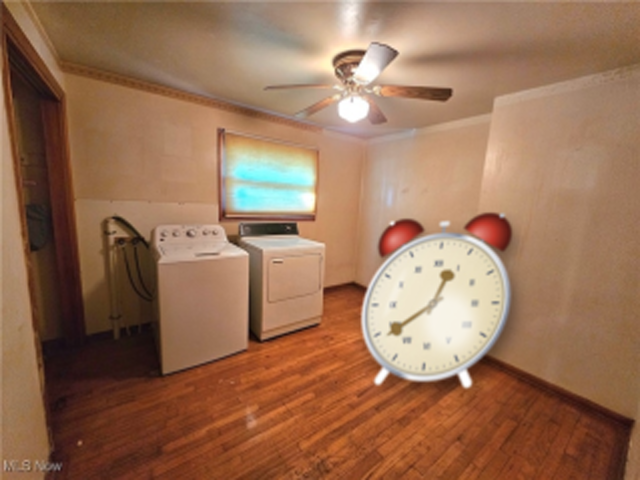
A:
**12:39**
